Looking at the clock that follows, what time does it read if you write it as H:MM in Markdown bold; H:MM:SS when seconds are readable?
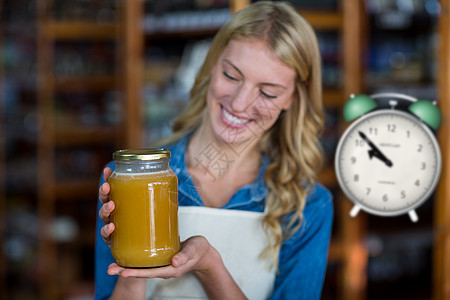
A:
**9:52**
